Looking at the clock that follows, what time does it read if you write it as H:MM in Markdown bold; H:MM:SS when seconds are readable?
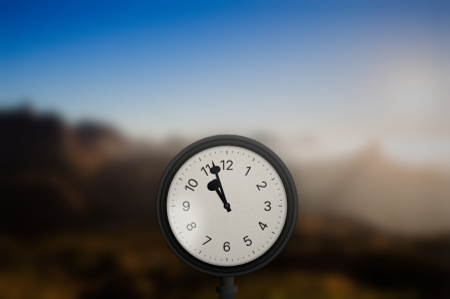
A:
**10:57**
